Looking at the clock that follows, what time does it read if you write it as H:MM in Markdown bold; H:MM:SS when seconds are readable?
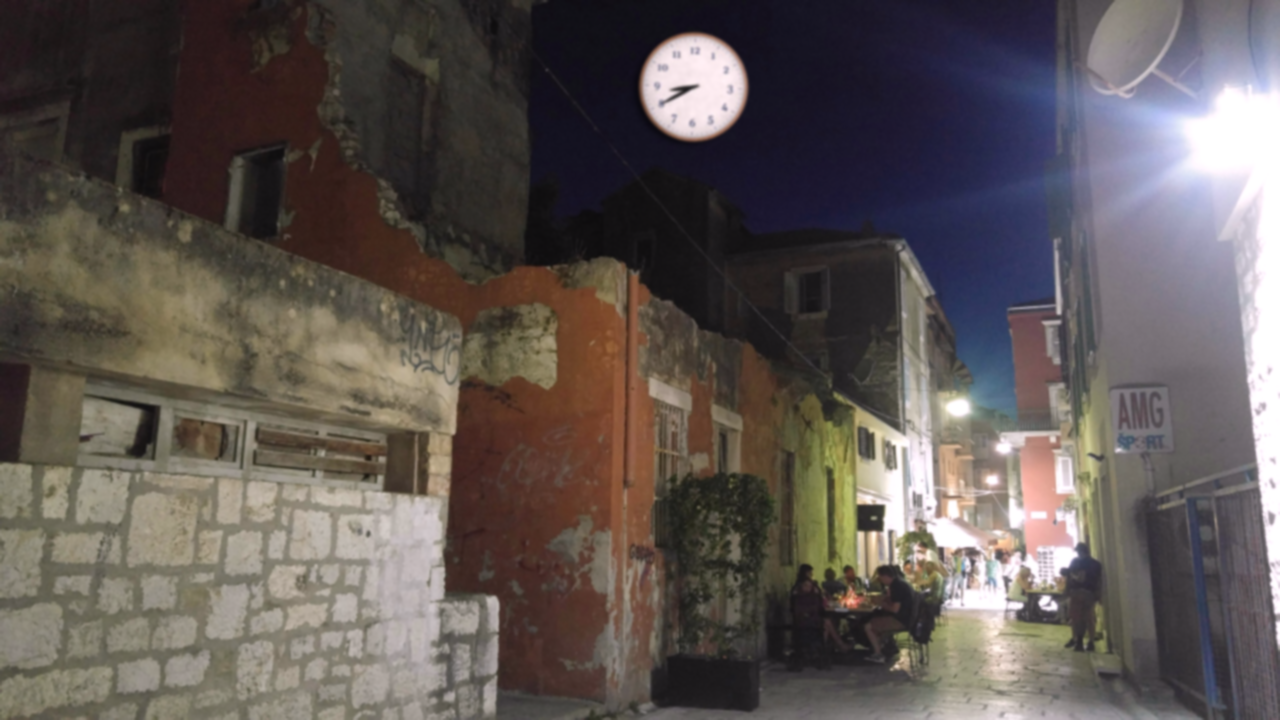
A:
**8:40**
